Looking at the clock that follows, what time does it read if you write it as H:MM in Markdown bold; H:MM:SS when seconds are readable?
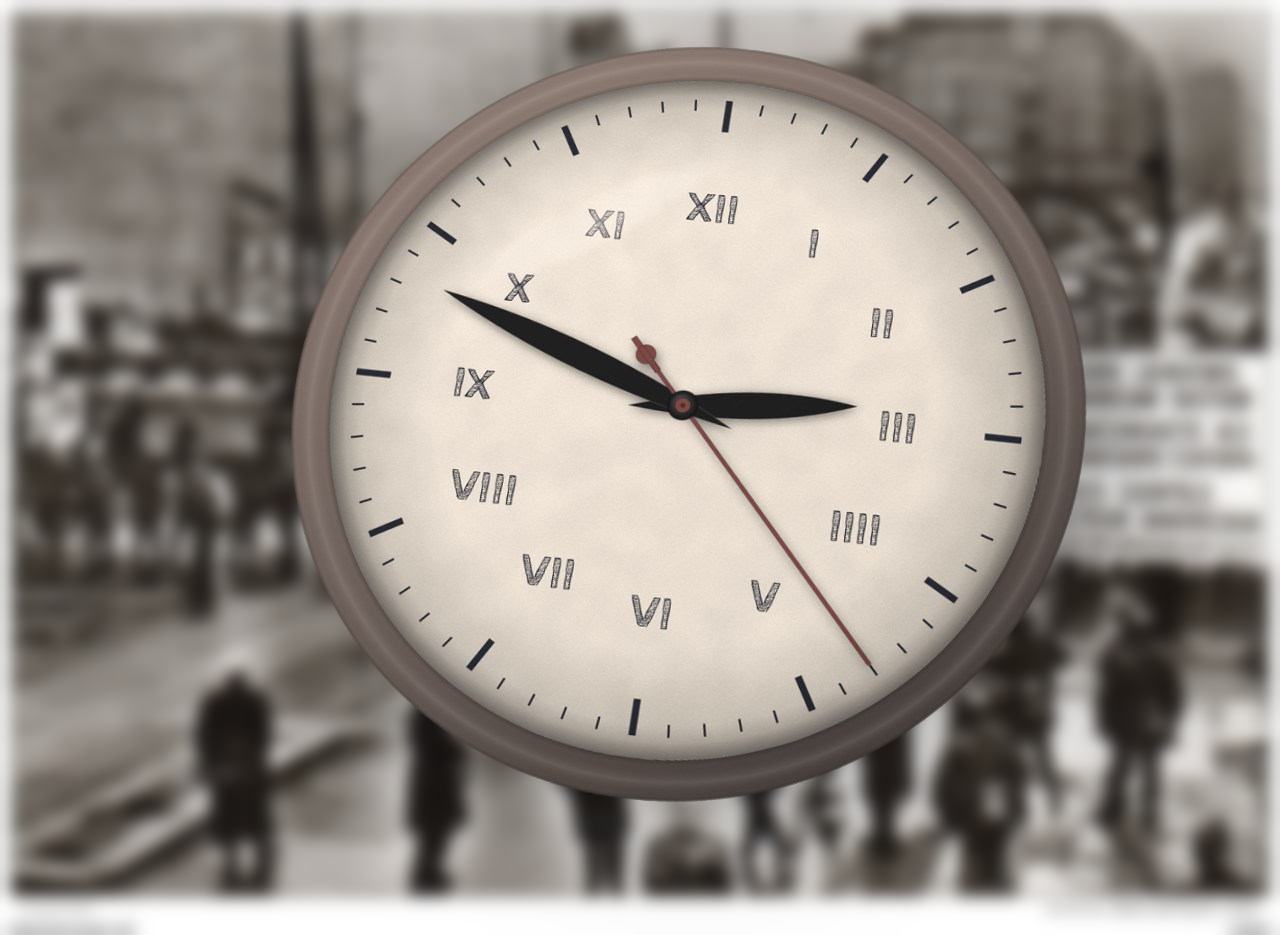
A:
**2:48:23**
